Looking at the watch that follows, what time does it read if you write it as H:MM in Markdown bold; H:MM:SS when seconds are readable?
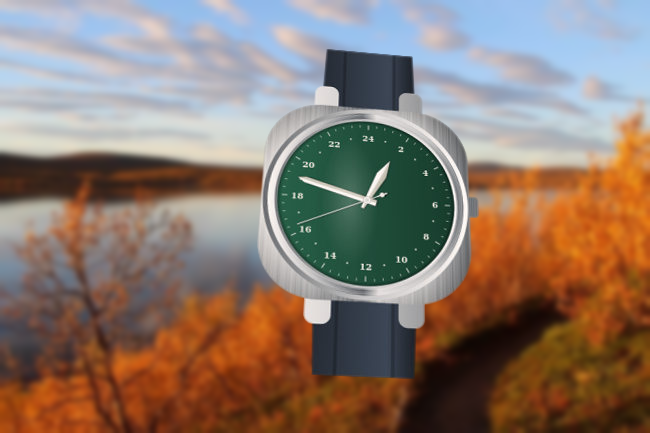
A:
**1:47:41**
